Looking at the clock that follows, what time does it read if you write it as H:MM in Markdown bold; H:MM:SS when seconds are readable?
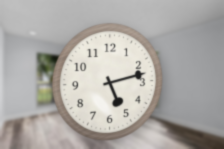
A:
**5:13**
